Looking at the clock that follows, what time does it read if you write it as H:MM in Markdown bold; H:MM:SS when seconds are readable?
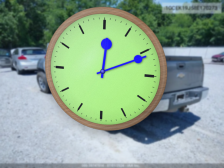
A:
**12:11**
